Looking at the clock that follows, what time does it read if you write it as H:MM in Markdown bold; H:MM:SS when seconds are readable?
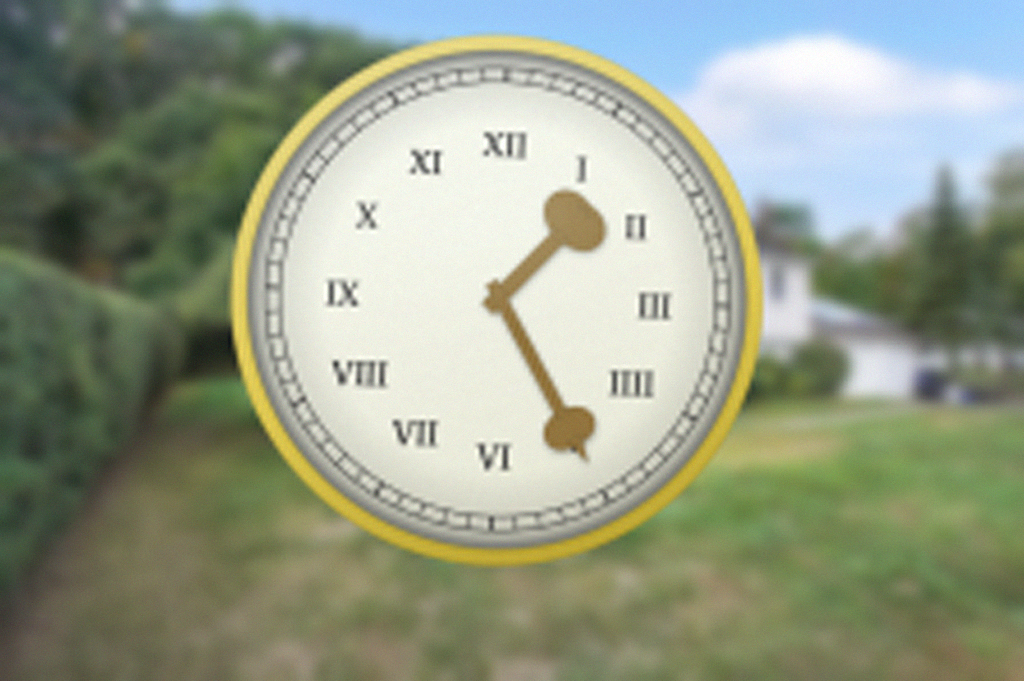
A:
**1:25**
